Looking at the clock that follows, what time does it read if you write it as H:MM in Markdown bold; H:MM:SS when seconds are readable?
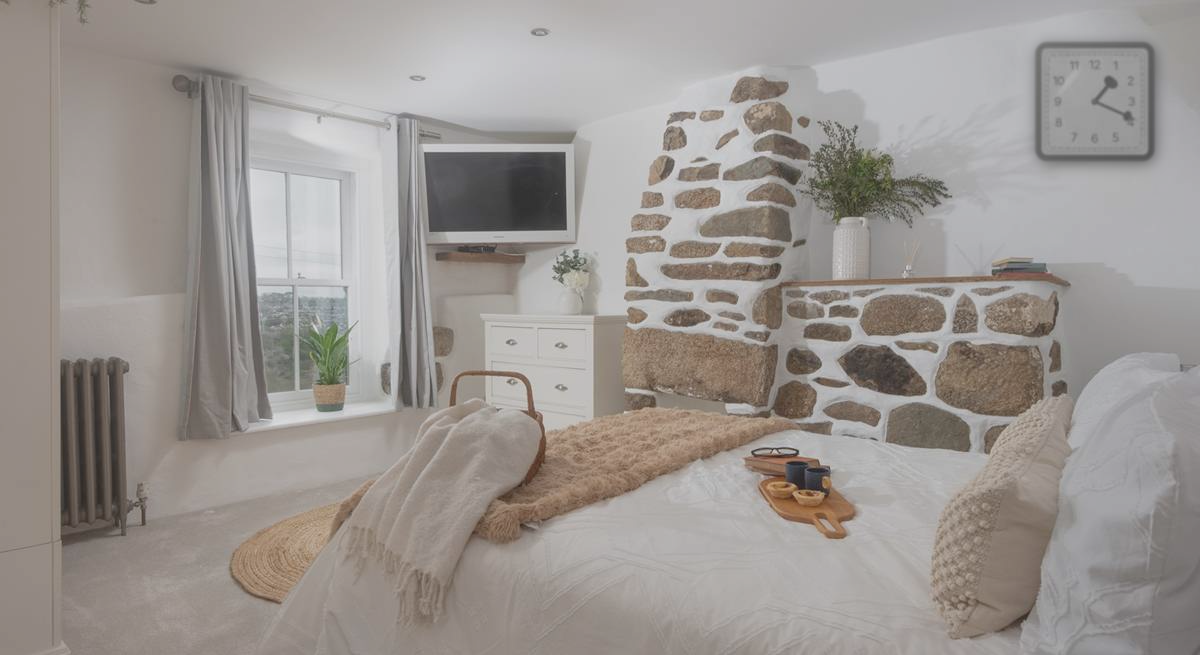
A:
**1:19**
